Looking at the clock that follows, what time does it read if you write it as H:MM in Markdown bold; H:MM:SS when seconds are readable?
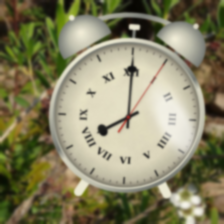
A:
**8:00:05**
